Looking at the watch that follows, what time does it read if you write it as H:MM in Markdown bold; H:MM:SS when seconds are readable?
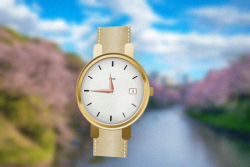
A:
**11:45**
